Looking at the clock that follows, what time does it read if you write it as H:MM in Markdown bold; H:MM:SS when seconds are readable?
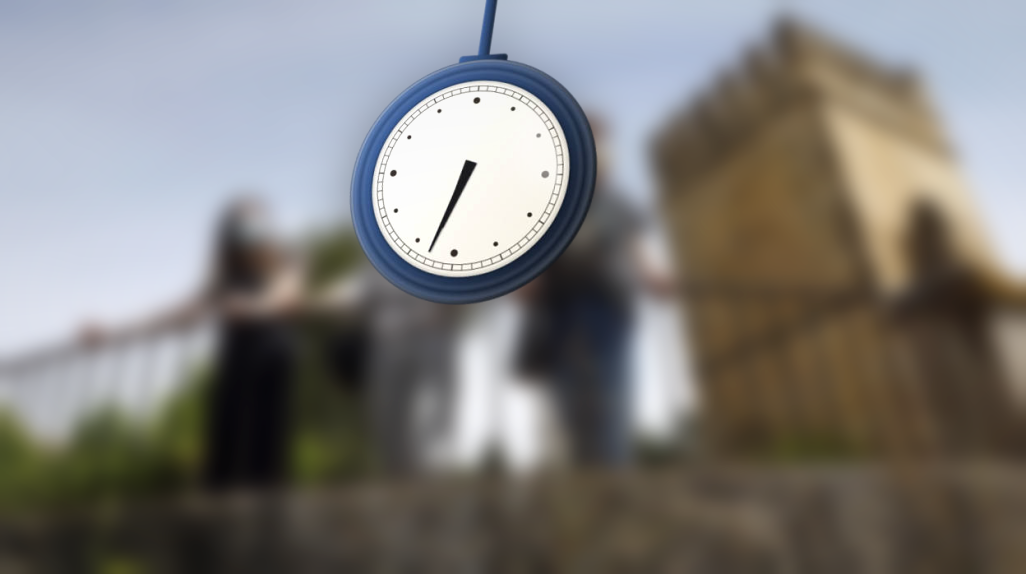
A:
**6:33**
